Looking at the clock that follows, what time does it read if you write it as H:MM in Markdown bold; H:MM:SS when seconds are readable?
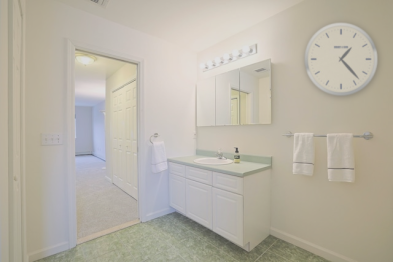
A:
**1:23**
